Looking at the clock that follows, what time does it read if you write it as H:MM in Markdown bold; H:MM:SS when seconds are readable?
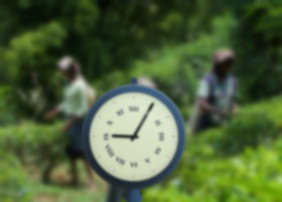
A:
**9:05**
